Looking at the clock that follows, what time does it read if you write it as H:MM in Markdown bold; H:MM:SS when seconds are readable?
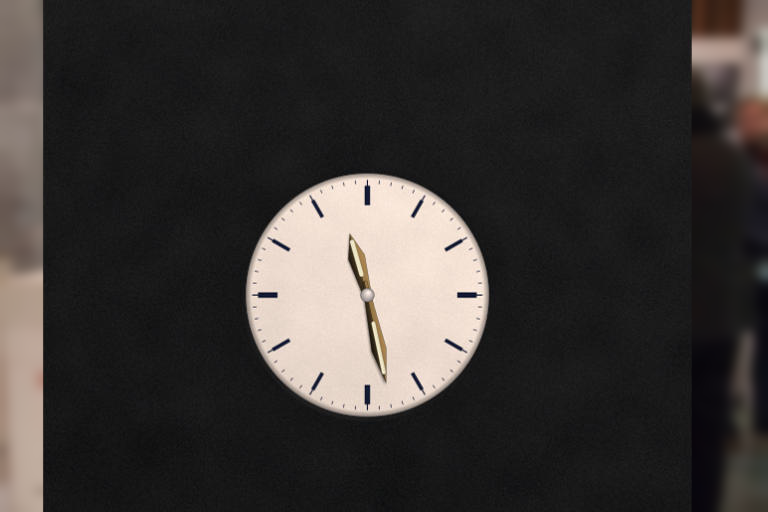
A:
**11:28**
